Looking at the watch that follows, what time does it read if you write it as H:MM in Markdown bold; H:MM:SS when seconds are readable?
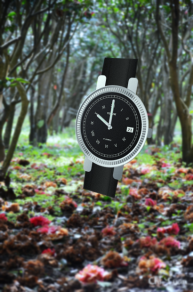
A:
**10:00**
